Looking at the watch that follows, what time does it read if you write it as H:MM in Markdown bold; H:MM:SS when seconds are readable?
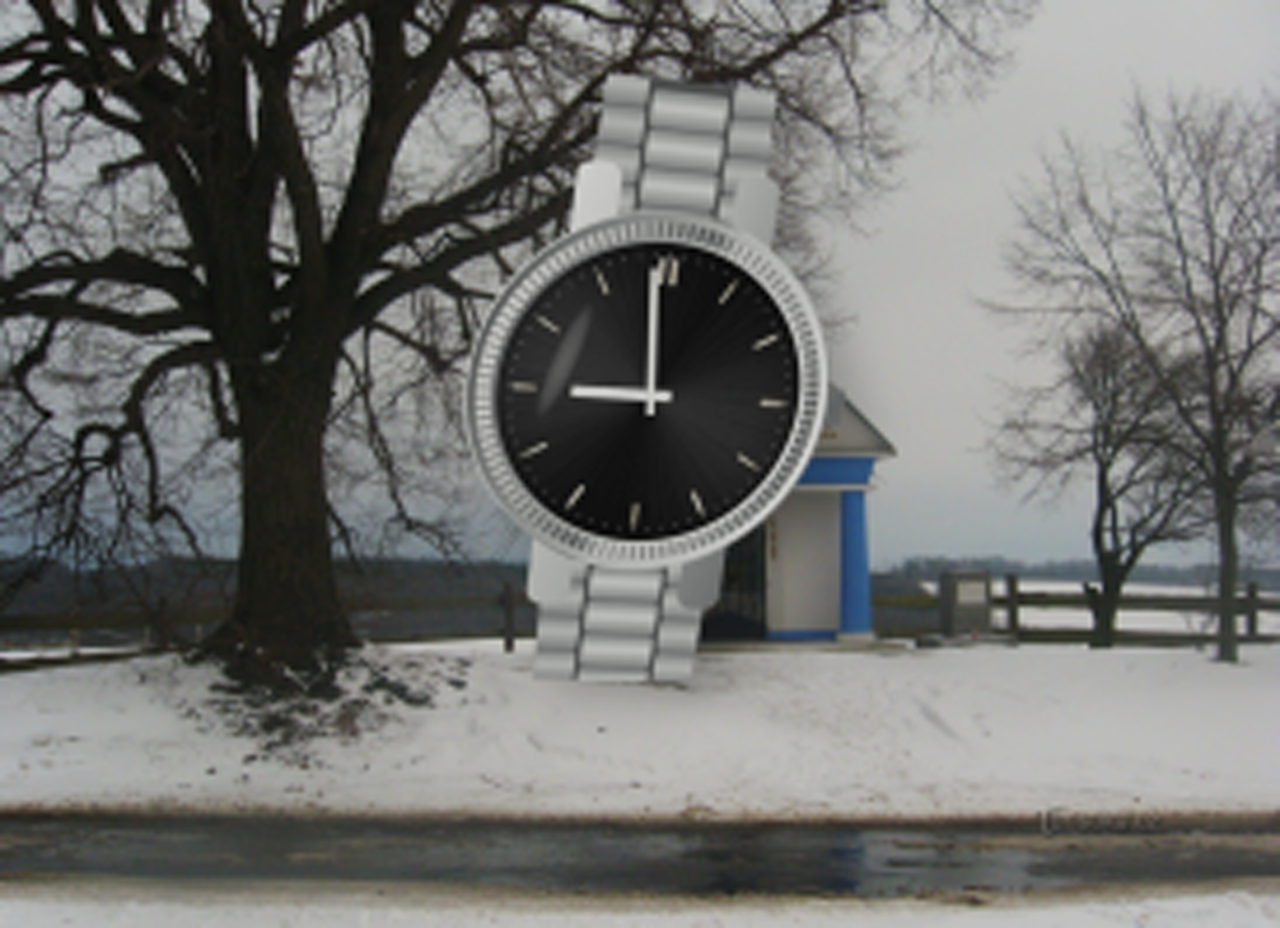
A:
**8:59**
